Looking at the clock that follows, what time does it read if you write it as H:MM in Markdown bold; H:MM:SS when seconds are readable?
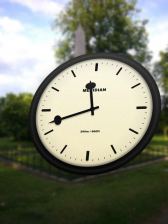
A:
**11:42**
